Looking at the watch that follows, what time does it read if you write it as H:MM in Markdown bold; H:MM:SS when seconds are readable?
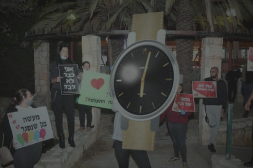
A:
**6:02**
